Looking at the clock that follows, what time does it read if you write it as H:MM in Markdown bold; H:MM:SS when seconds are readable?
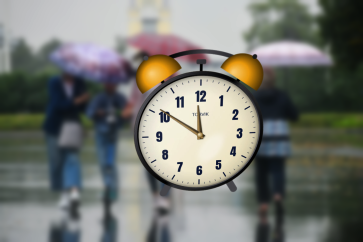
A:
**11:51**
